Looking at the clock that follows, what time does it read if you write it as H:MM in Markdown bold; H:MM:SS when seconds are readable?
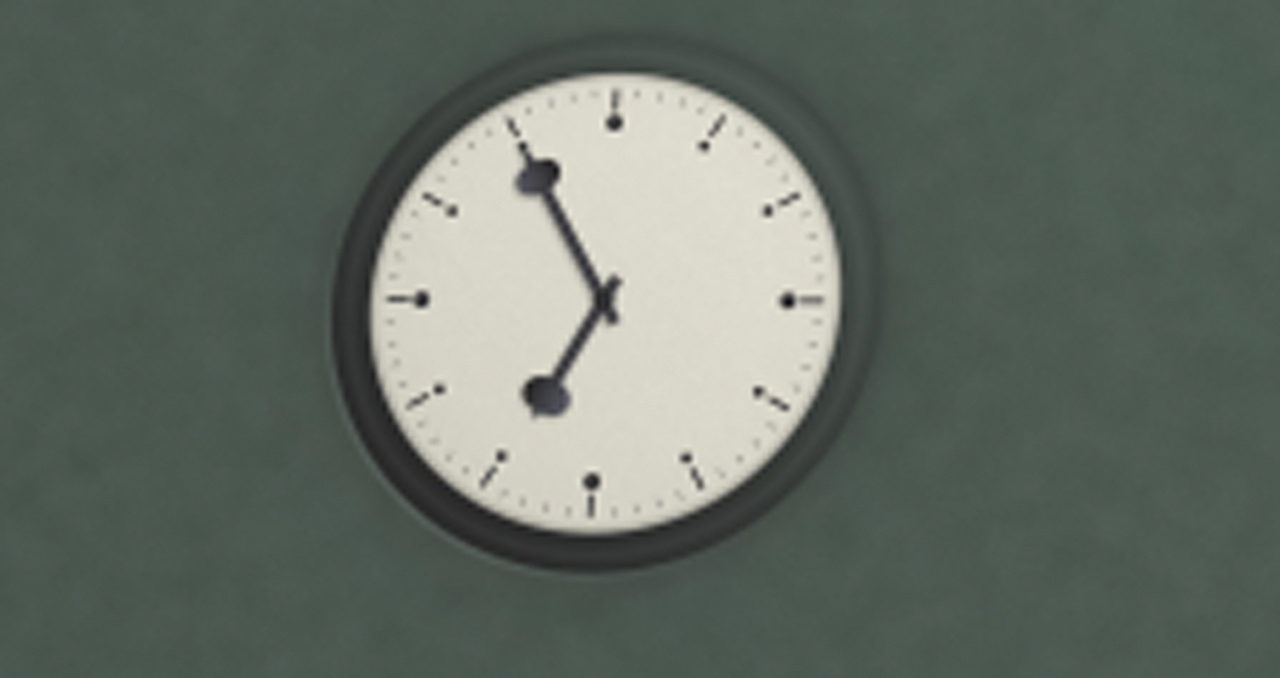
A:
**6:55**
